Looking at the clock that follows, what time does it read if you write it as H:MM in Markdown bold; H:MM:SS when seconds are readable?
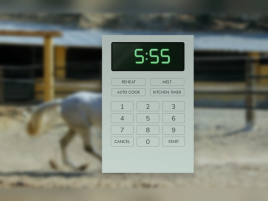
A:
**5:55**
